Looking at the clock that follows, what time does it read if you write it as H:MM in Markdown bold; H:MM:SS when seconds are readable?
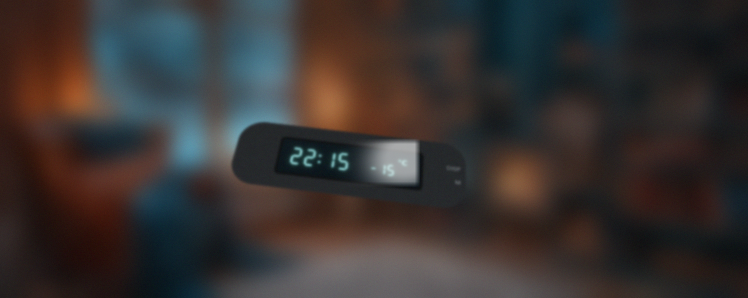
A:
**22:15**
